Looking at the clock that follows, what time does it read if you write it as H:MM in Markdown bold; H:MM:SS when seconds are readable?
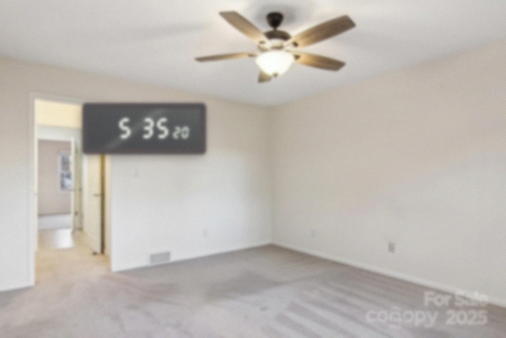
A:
**5:35**
